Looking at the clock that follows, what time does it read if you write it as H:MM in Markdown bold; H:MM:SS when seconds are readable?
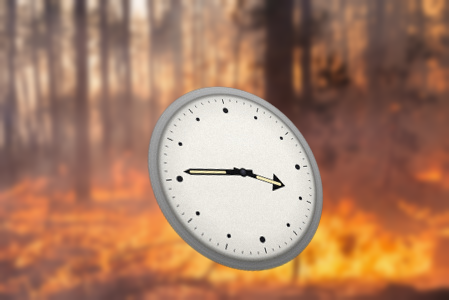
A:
**3:46**
